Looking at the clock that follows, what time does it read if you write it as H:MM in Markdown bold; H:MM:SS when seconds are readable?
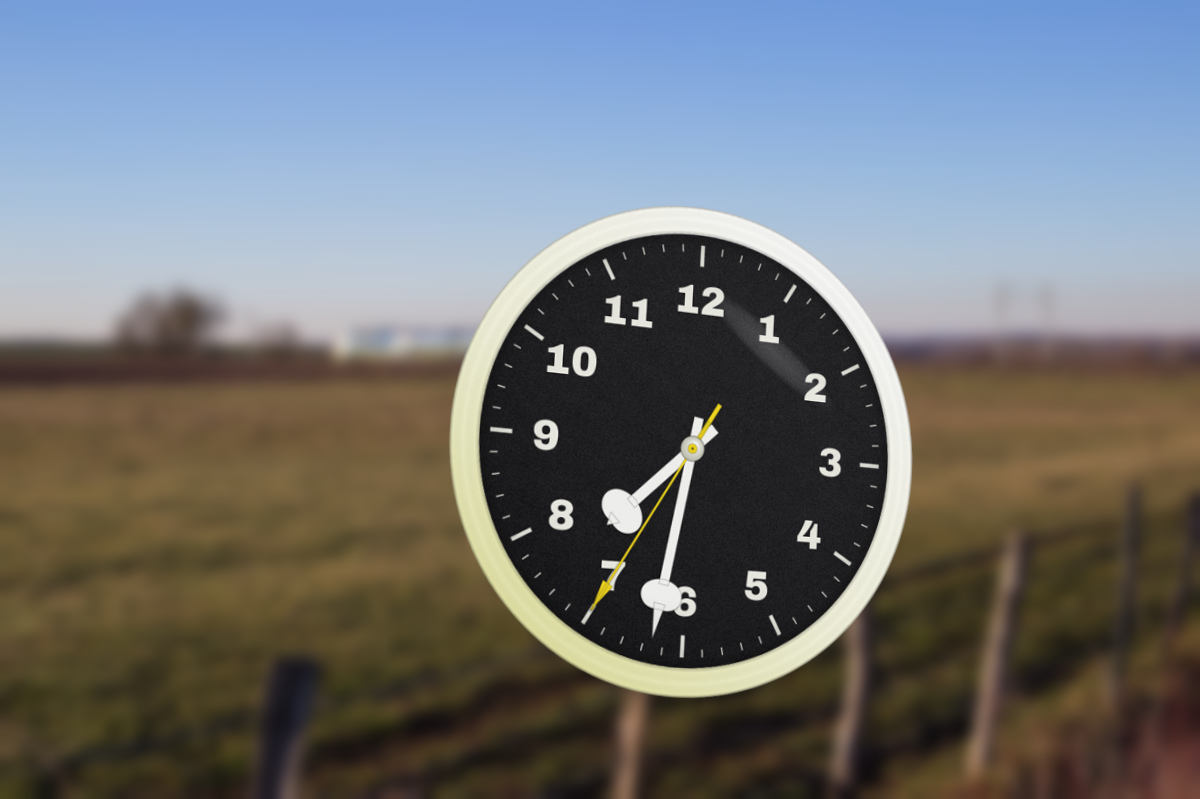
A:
**7:31:35**
